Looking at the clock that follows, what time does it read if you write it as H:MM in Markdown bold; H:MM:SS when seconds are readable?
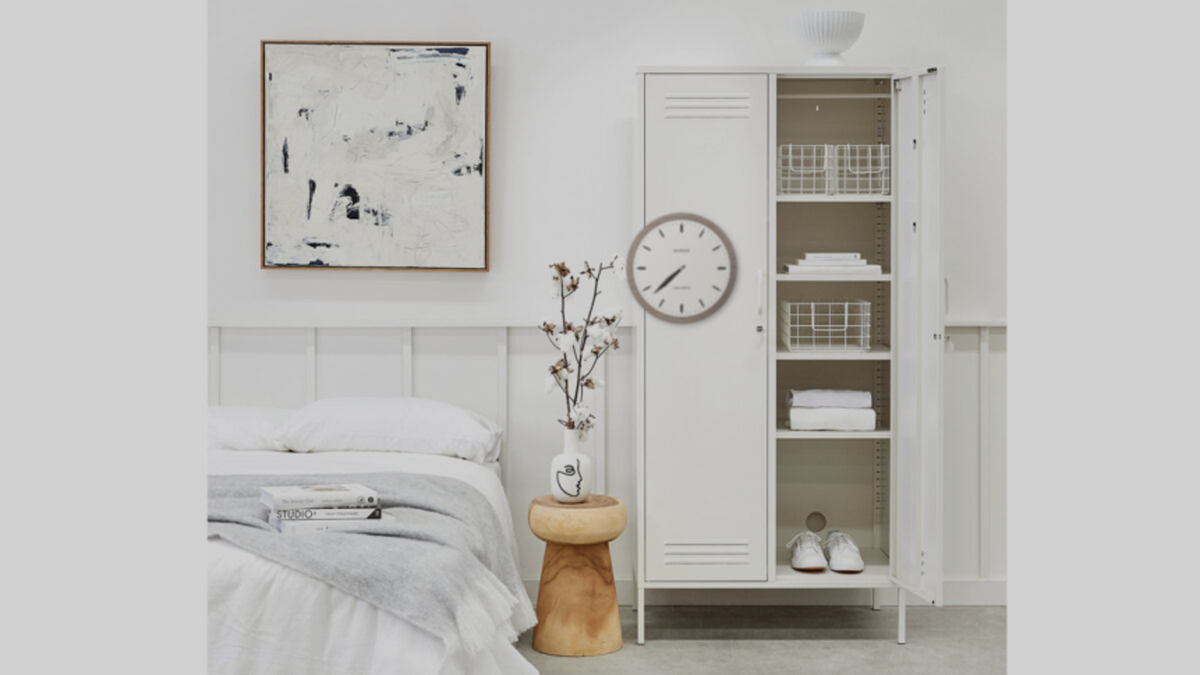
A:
**7:38**
